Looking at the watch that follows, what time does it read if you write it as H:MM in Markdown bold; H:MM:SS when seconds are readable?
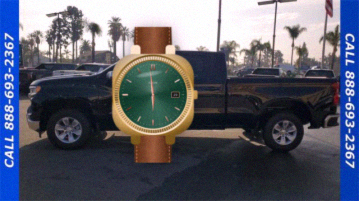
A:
**5:59**
